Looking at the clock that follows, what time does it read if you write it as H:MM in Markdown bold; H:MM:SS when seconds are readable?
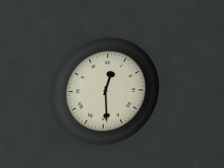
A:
**12:29**
